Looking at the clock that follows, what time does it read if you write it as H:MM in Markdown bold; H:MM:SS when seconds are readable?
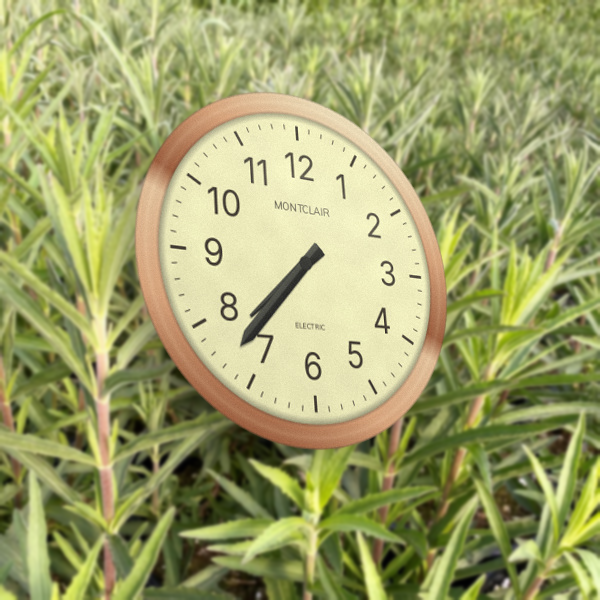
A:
**7:37**
